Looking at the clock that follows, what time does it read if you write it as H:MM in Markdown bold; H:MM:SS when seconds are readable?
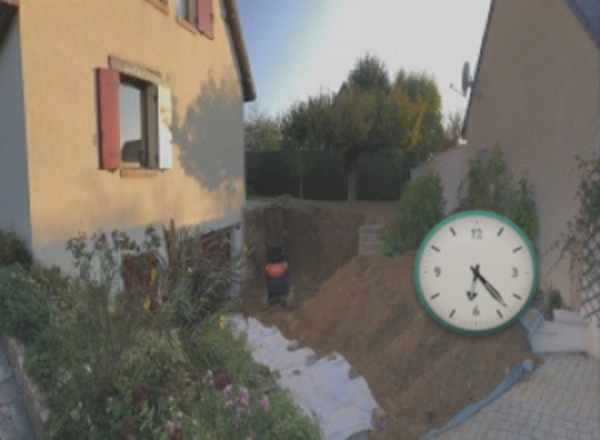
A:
**6:23**
